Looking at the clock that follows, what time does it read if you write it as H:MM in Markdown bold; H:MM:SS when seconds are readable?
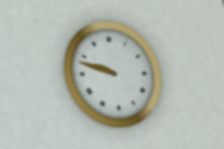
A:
**9:48**
